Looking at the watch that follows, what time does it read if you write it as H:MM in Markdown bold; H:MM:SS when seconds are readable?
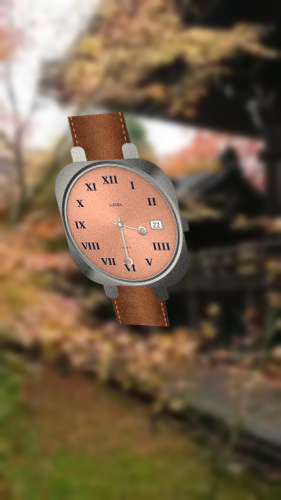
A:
**3:30**
